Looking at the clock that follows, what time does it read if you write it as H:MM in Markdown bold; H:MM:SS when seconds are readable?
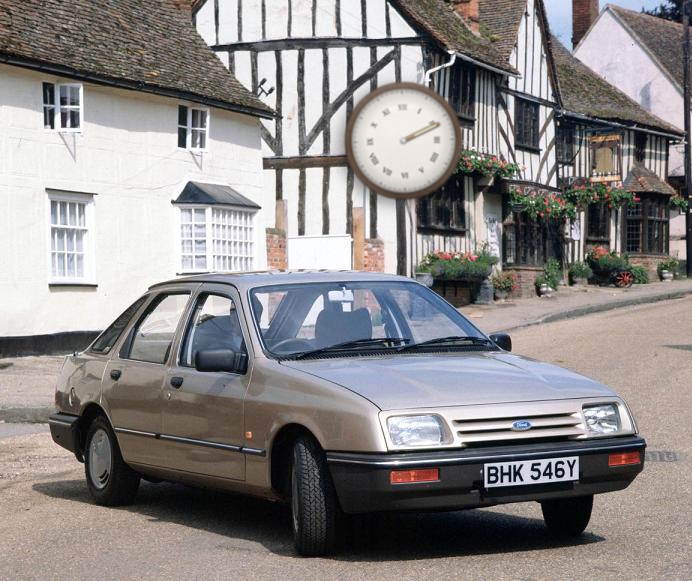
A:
**2:11**
